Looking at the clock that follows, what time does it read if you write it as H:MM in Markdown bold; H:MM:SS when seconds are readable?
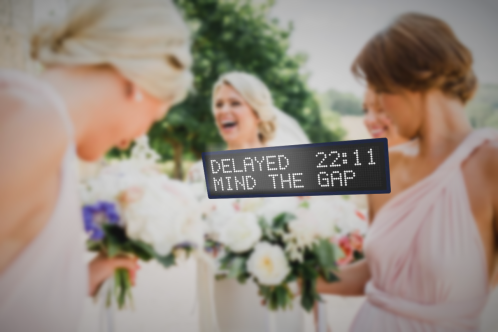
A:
**22:11**
